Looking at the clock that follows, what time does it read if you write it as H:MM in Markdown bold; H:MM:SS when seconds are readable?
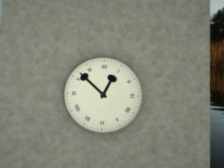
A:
**12:52**
